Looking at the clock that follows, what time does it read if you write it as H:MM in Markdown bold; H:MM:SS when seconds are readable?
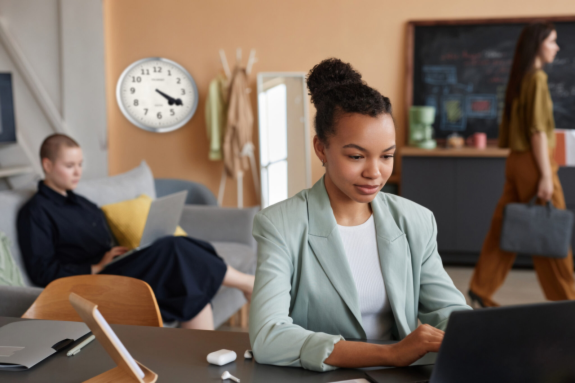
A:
**4:20**
